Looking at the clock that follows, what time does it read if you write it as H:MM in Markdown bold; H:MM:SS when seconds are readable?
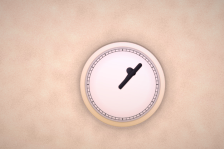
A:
**1:07**
